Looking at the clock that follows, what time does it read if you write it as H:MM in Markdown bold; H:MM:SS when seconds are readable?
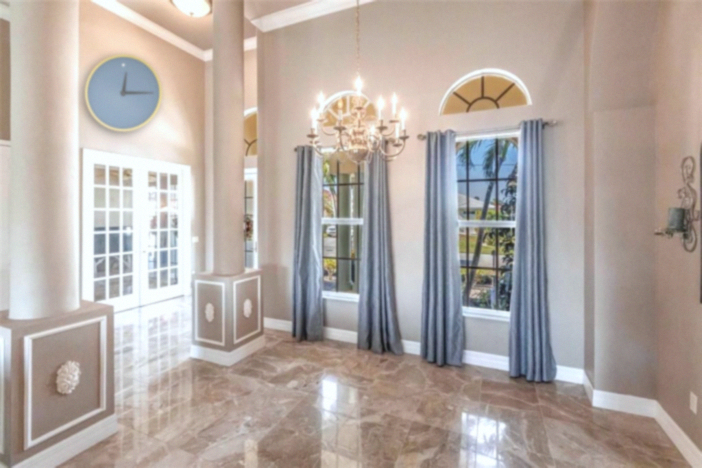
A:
**12:15**
